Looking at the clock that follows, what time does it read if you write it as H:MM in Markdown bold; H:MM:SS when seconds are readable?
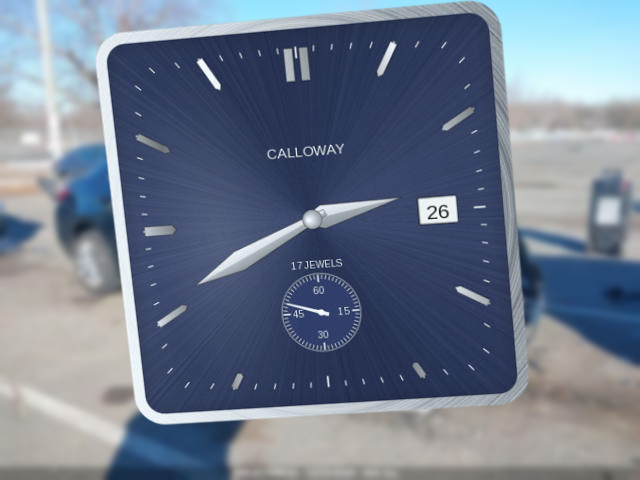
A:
**2:40:48**
